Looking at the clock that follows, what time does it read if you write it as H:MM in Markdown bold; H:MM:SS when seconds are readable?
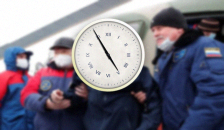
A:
**4:55**
